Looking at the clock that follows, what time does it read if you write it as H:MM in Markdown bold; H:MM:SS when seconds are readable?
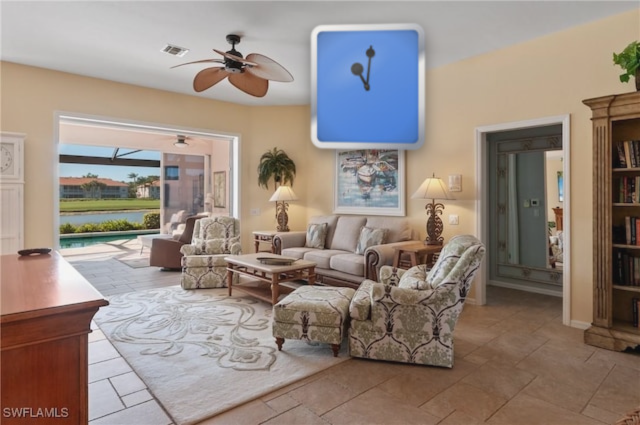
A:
**11:01**
